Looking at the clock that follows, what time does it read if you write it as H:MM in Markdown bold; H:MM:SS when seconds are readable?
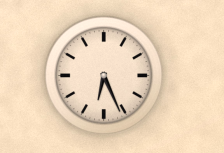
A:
**6:26**
